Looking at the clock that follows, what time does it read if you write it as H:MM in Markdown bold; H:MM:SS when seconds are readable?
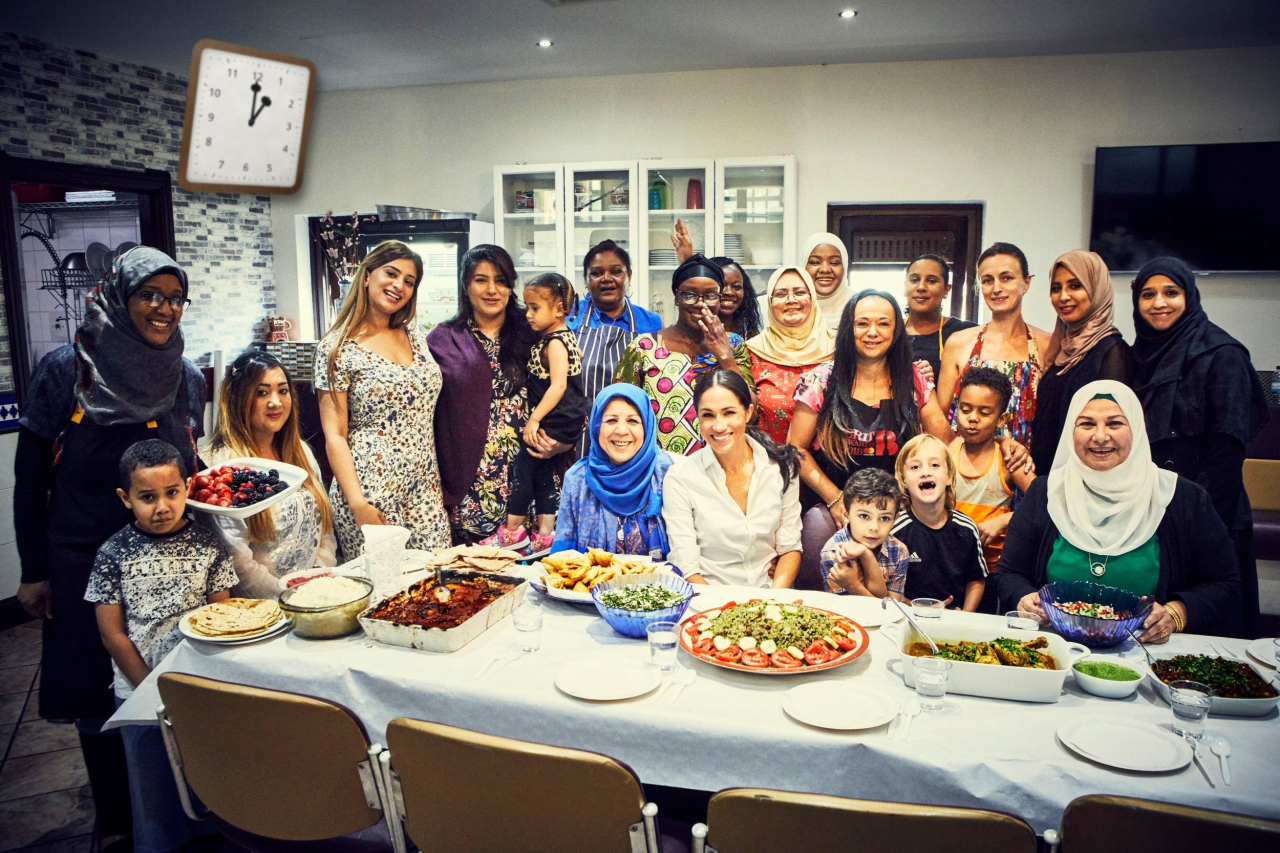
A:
**1:00**
